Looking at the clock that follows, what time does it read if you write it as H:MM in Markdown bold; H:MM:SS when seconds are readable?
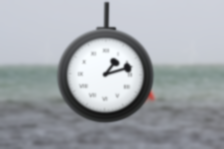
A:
**1:12**
